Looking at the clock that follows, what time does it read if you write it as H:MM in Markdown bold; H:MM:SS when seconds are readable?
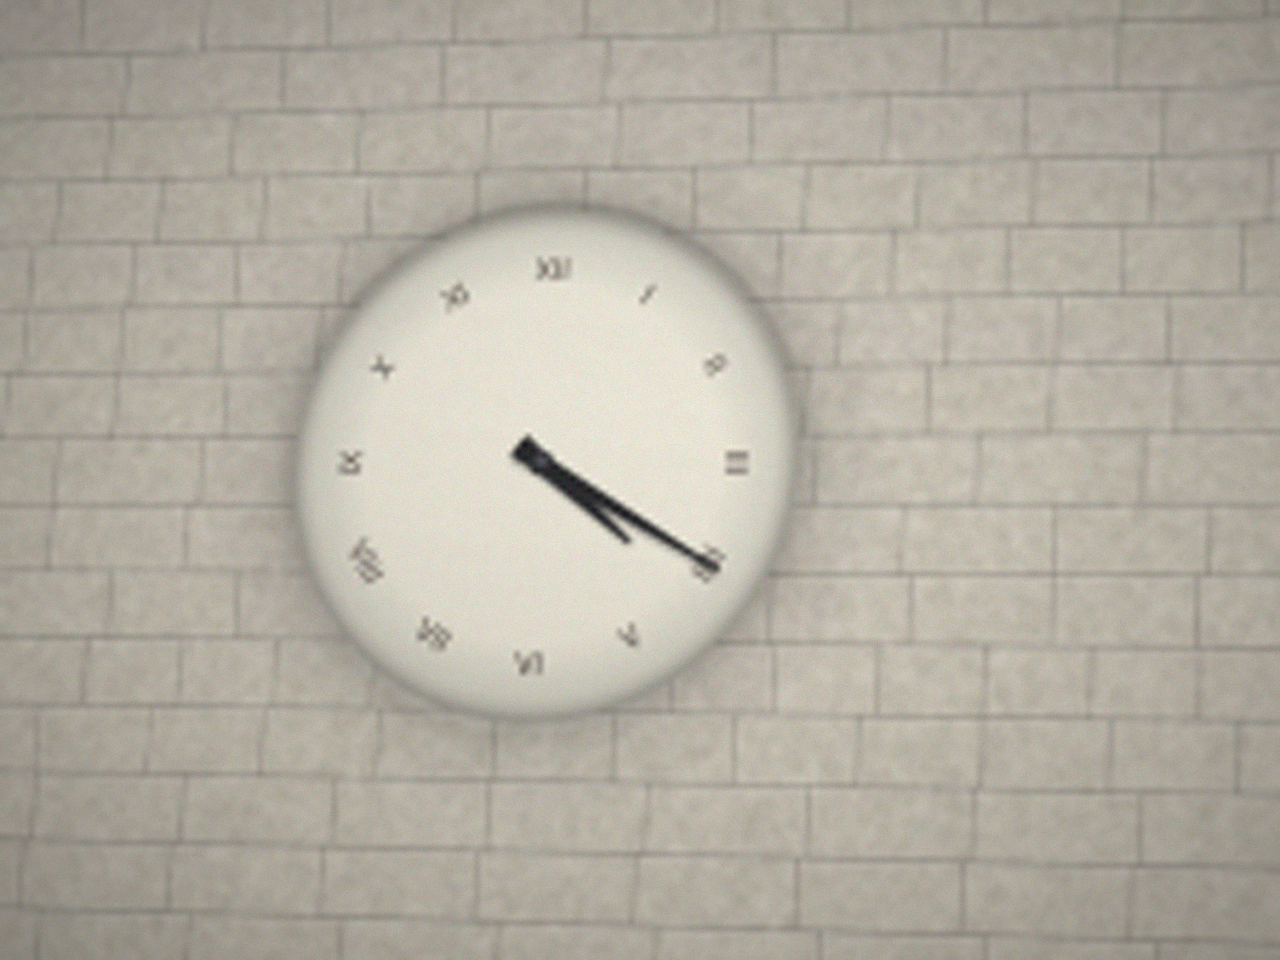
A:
**4:20**
